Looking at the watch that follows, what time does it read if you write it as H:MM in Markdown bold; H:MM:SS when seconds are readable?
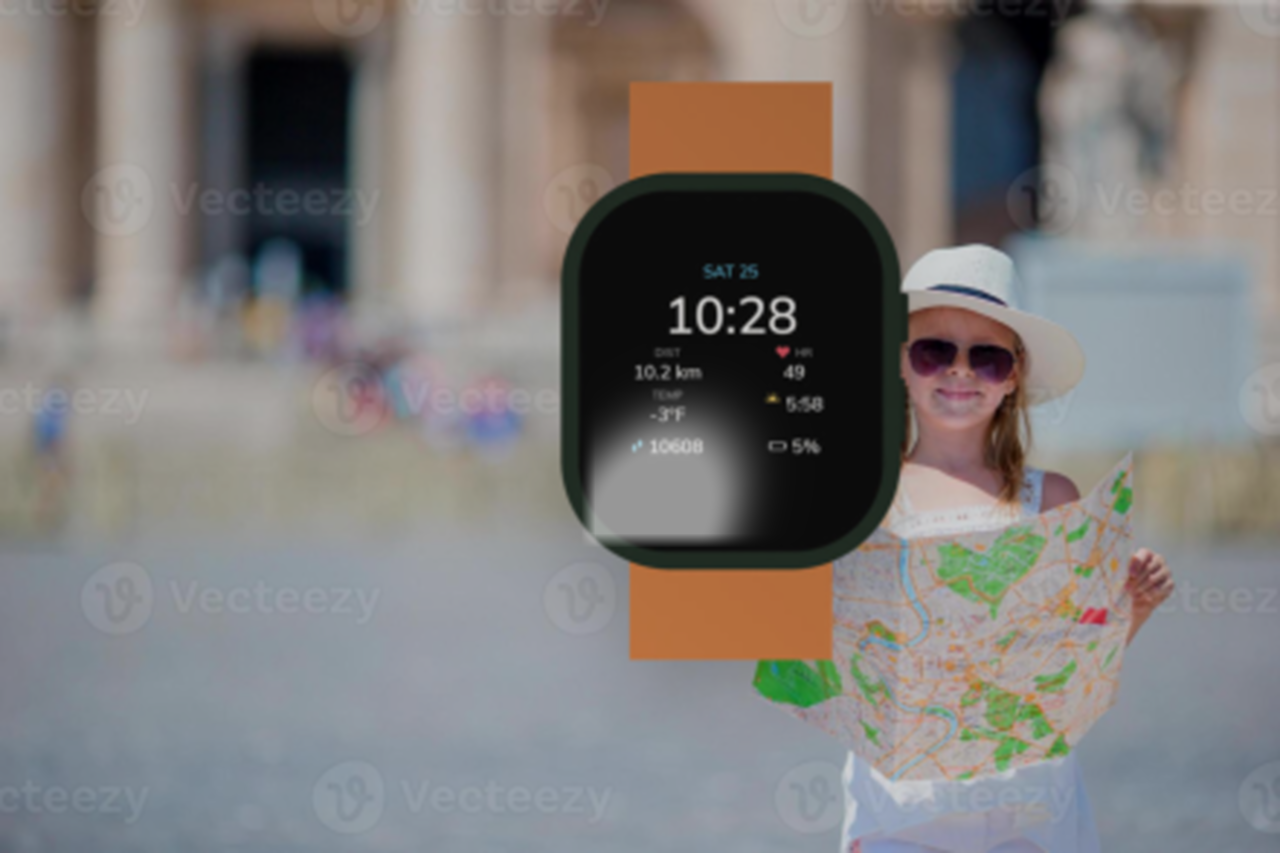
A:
**10:28**
